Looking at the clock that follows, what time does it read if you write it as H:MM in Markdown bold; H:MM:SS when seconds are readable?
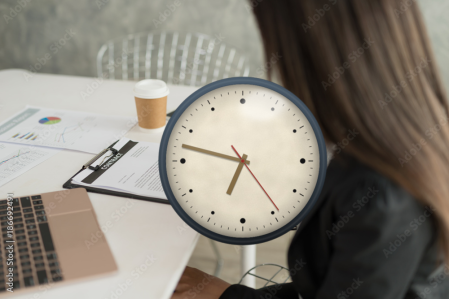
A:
**6:47:24**
